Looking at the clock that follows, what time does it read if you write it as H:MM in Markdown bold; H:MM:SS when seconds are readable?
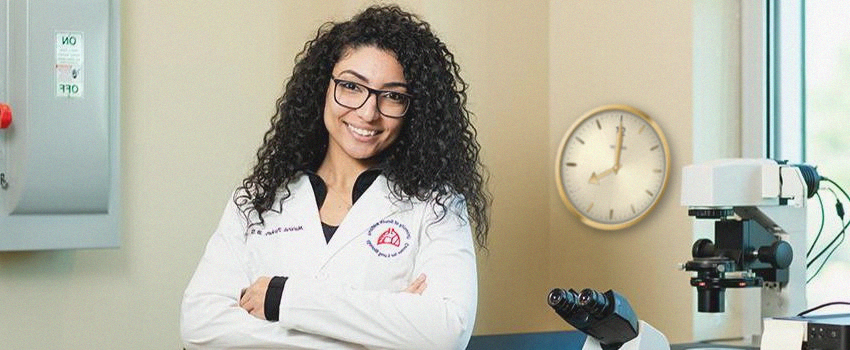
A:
**8:00**
